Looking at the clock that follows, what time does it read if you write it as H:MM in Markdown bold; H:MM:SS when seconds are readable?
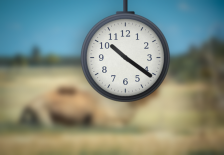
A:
**10:21**
